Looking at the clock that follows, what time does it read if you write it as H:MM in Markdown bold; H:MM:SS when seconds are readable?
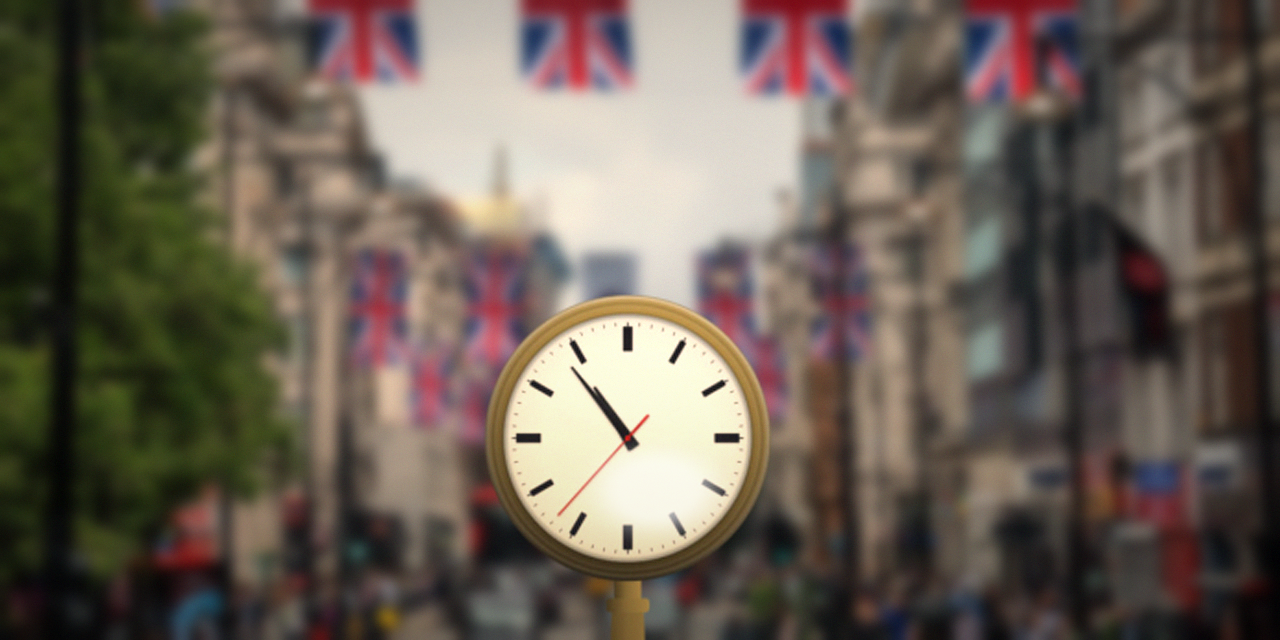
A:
**10:53:37**
